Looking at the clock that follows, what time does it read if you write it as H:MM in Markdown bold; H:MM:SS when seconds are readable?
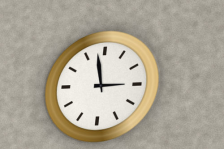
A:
**2:58**
